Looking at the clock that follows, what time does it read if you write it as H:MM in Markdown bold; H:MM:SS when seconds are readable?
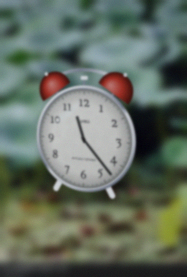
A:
**11:23**
